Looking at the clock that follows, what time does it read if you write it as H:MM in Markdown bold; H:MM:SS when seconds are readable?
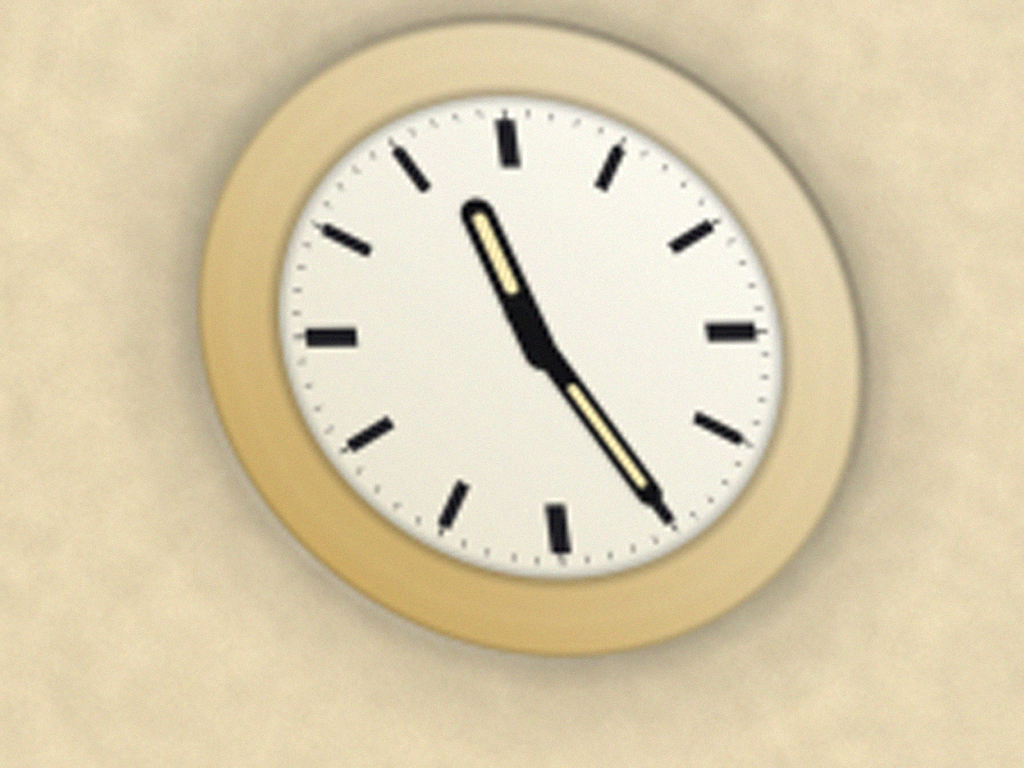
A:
**11:25**
